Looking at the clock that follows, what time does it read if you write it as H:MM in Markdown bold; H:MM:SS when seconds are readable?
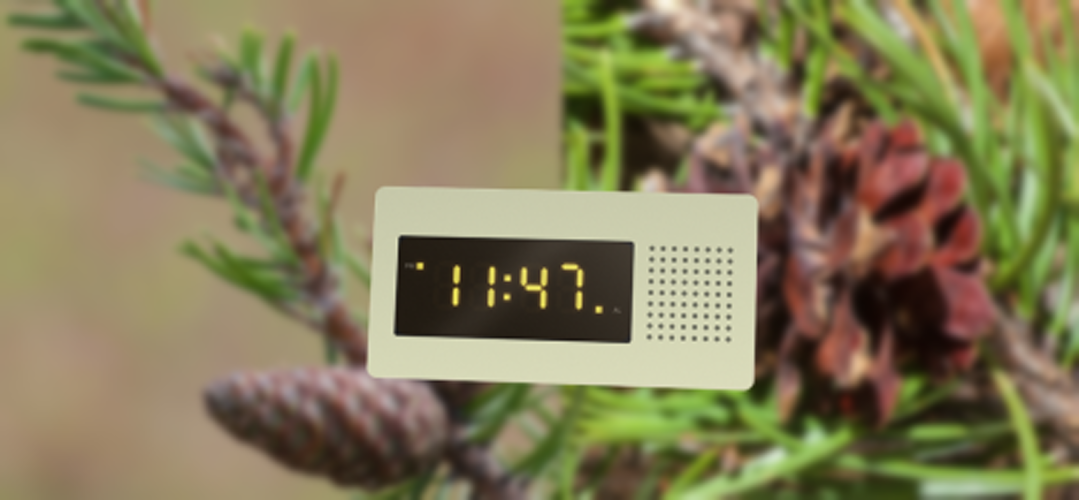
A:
**11:47**
